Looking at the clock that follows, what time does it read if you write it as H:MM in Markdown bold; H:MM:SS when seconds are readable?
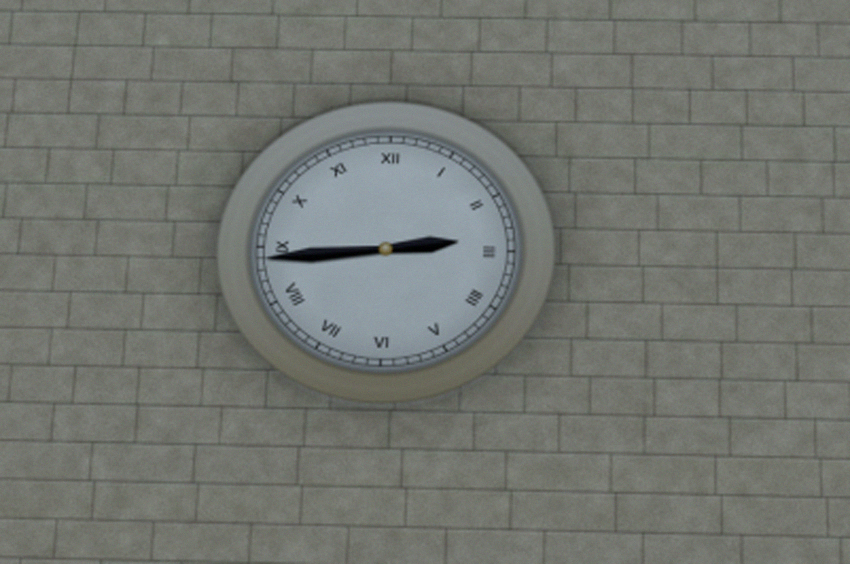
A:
**2:44**
